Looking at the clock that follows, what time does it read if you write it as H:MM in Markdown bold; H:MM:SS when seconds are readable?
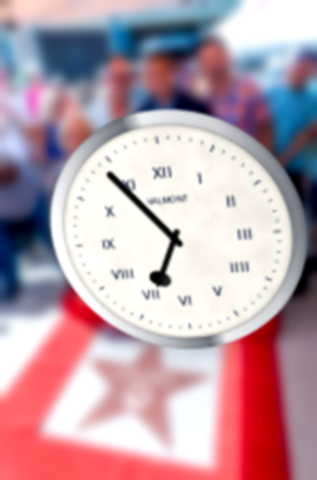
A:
**6:54**
